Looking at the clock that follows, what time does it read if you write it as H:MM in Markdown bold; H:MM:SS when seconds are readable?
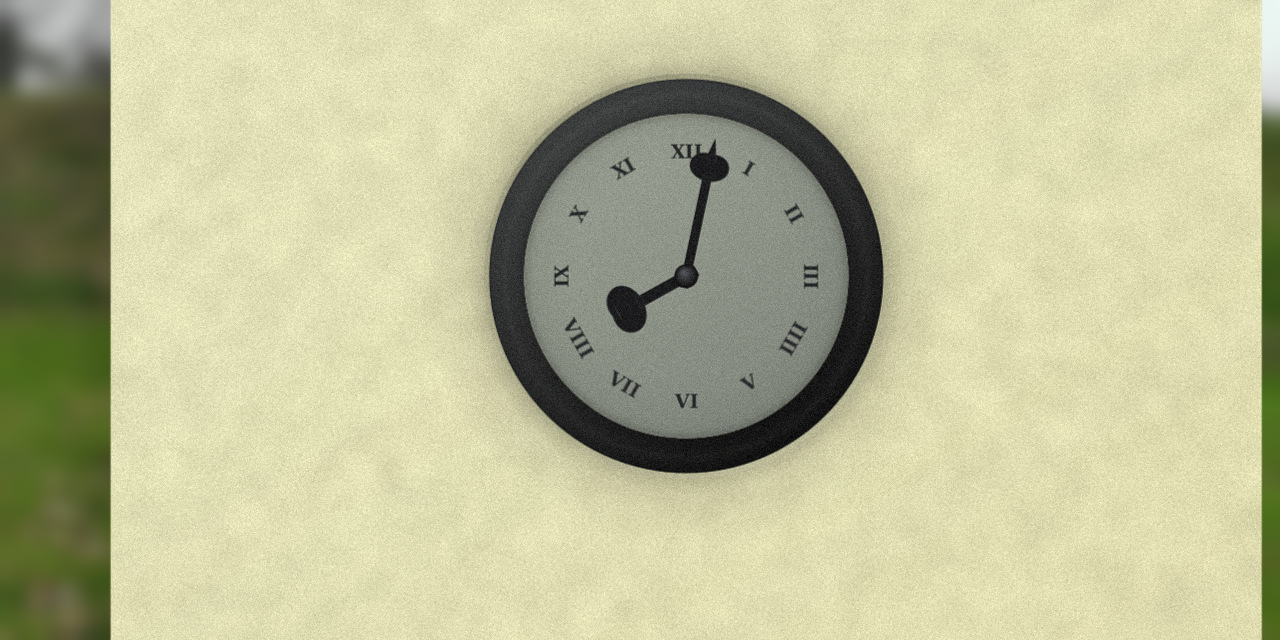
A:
**8:02**
